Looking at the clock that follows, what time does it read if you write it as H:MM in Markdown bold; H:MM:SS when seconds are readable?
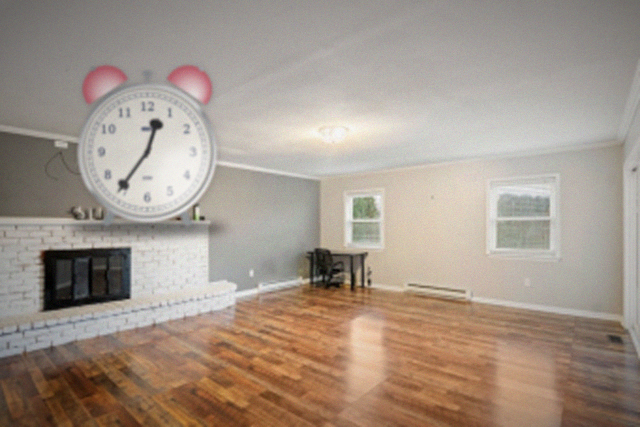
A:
**12:36**
